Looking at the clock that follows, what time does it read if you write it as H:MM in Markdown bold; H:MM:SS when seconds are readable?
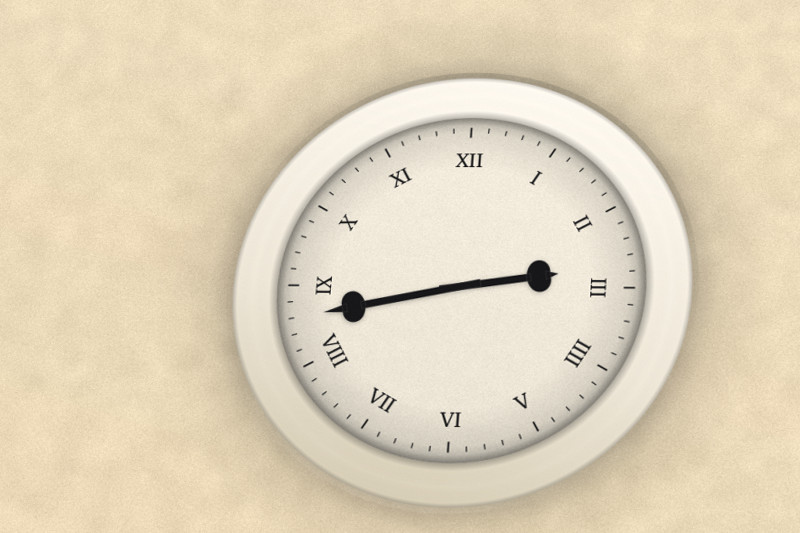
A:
**2:43**
